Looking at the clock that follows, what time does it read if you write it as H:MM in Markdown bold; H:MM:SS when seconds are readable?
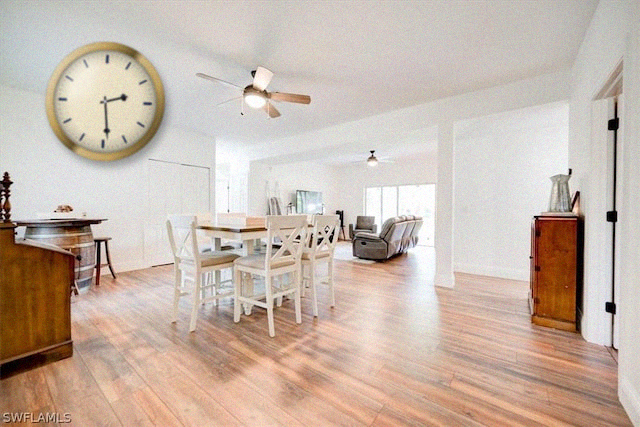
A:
**2:29**
